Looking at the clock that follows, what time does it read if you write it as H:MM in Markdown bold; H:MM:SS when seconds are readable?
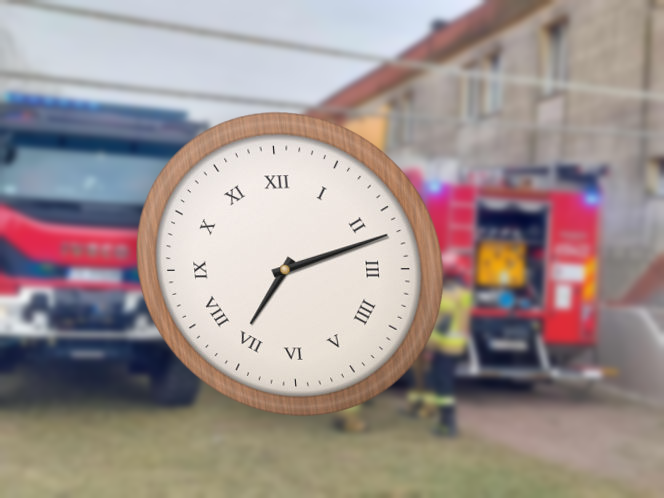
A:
**7:12**
